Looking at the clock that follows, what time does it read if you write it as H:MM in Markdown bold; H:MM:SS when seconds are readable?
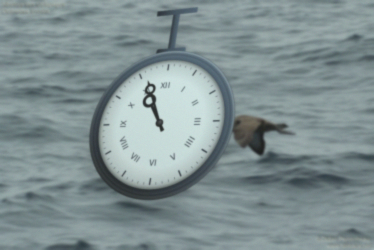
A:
**10:56**
